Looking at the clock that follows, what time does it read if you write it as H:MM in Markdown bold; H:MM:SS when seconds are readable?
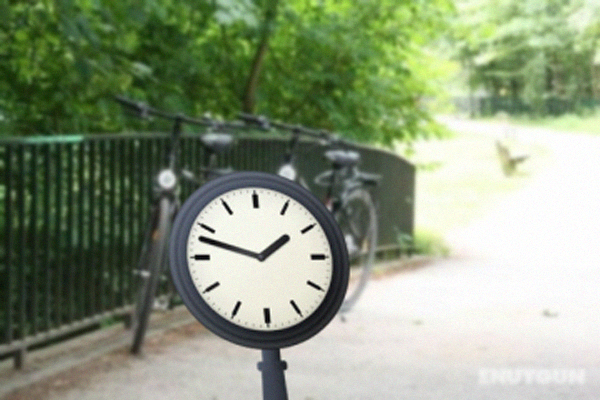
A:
**1:48**
